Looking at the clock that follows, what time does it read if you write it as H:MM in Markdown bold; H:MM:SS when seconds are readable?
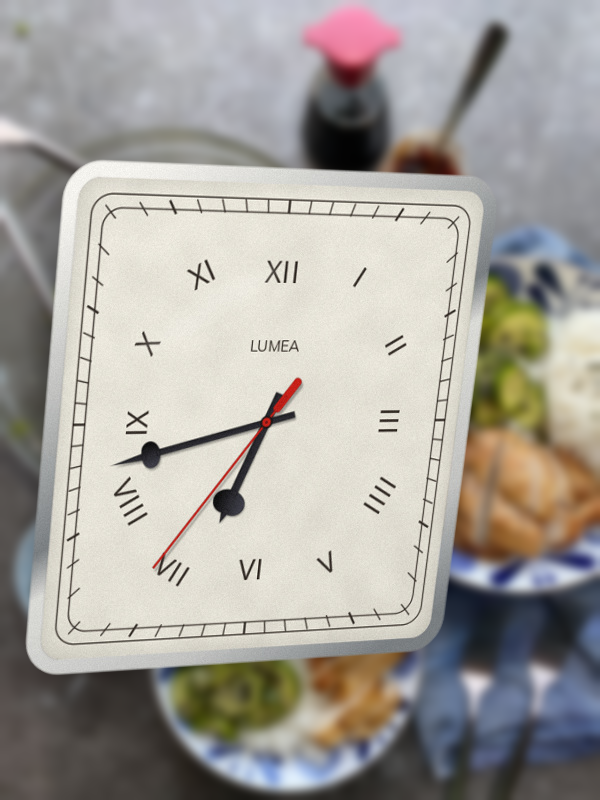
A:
**6:42:36**
